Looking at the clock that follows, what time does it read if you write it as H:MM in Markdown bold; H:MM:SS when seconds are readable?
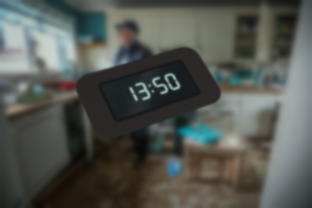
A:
**13:50**
